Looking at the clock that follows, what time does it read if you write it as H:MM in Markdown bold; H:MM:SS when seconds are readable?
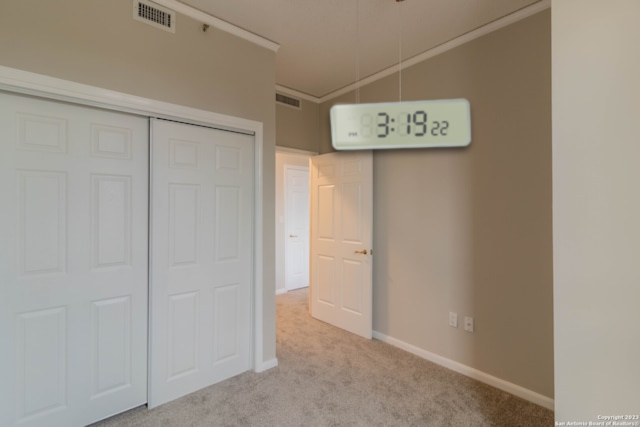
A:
**3:19:22**
